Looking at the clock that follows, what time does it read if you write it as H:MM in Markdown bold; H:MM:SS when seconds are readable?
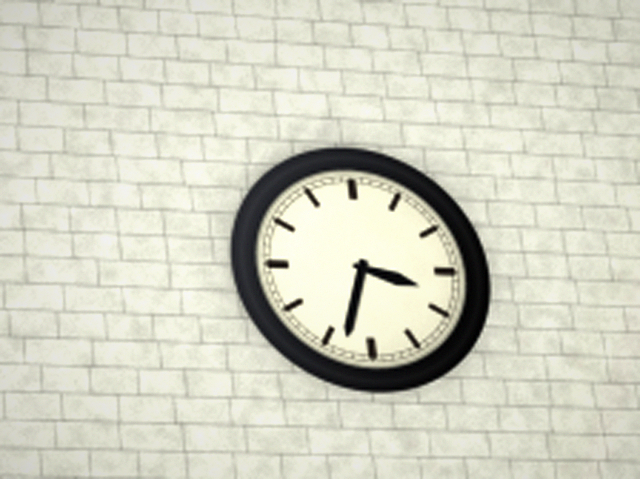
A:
**3:33**
